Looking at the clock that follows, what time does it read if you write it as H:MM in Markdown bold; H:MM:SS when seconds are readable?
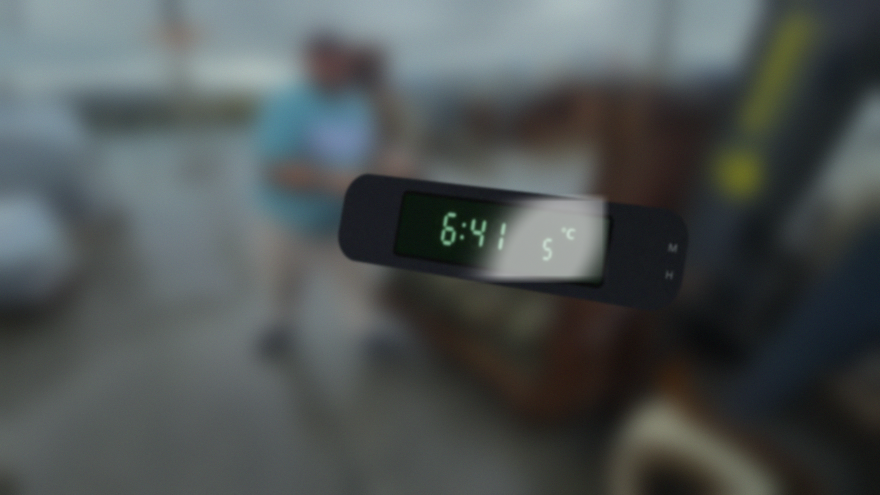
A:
**6:41**
